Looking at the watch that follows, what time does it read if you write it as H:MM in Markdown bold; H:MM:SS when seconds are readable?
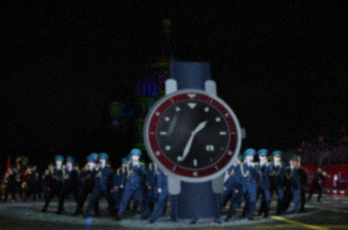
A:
**1:34**
